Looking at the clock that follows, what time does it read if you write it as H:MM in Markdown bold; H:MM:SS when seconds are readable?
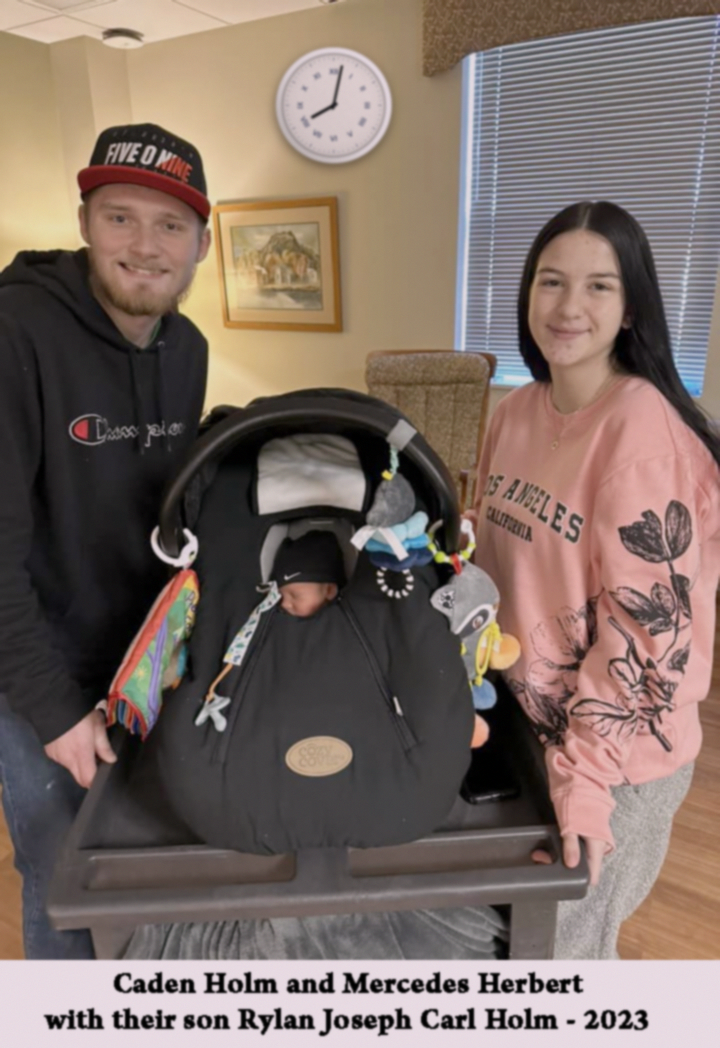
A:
**8:02**
